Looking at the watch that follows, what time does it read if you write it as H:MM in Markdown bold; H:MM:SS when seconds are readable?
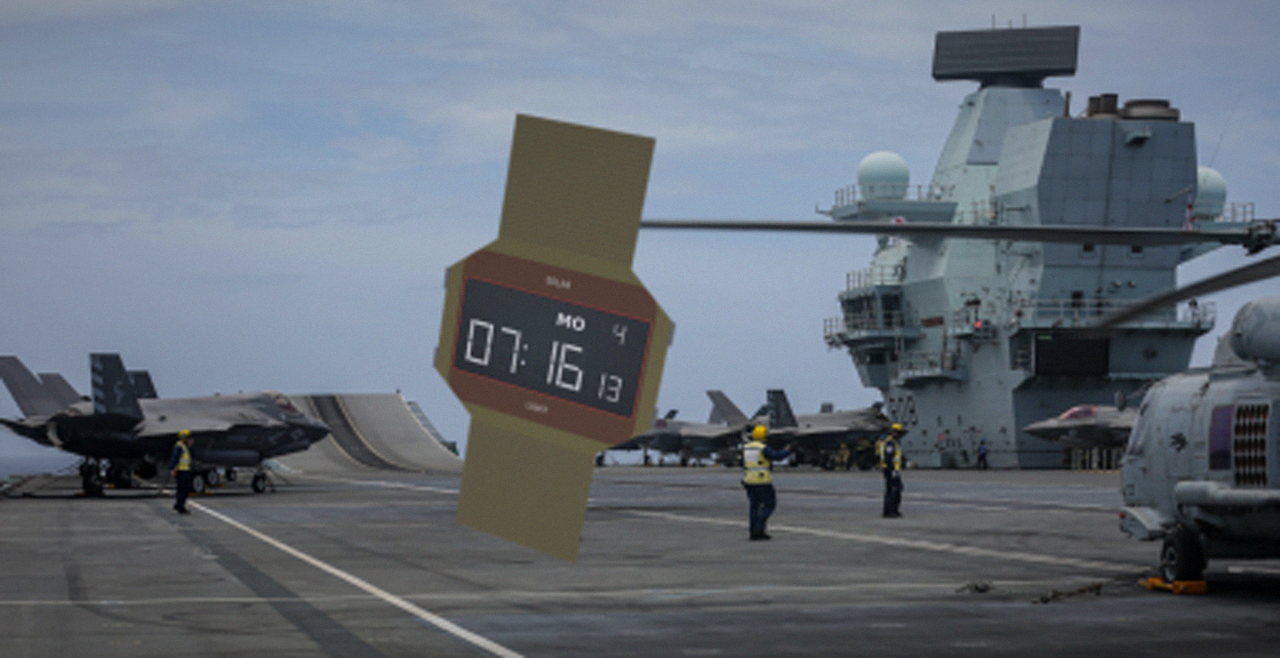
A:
**7:16:13**
